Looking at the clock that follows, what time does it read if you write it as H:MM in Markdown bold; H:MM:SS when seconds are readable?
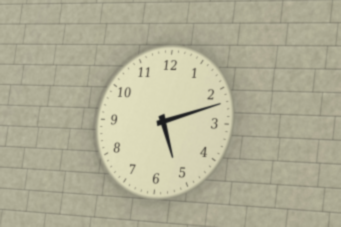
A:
**5:12**
